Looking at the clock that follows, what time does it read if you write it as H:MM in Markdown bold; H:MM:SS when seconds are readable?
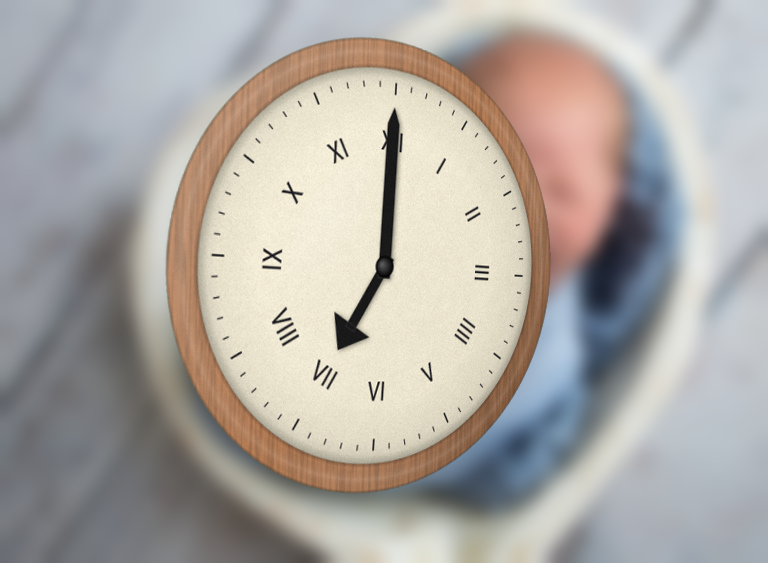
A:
**7:00**
